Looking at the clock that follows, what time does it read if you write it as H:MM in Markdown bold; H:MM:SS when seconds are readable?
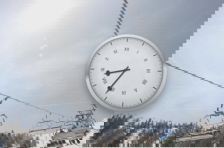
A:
**8:36**
